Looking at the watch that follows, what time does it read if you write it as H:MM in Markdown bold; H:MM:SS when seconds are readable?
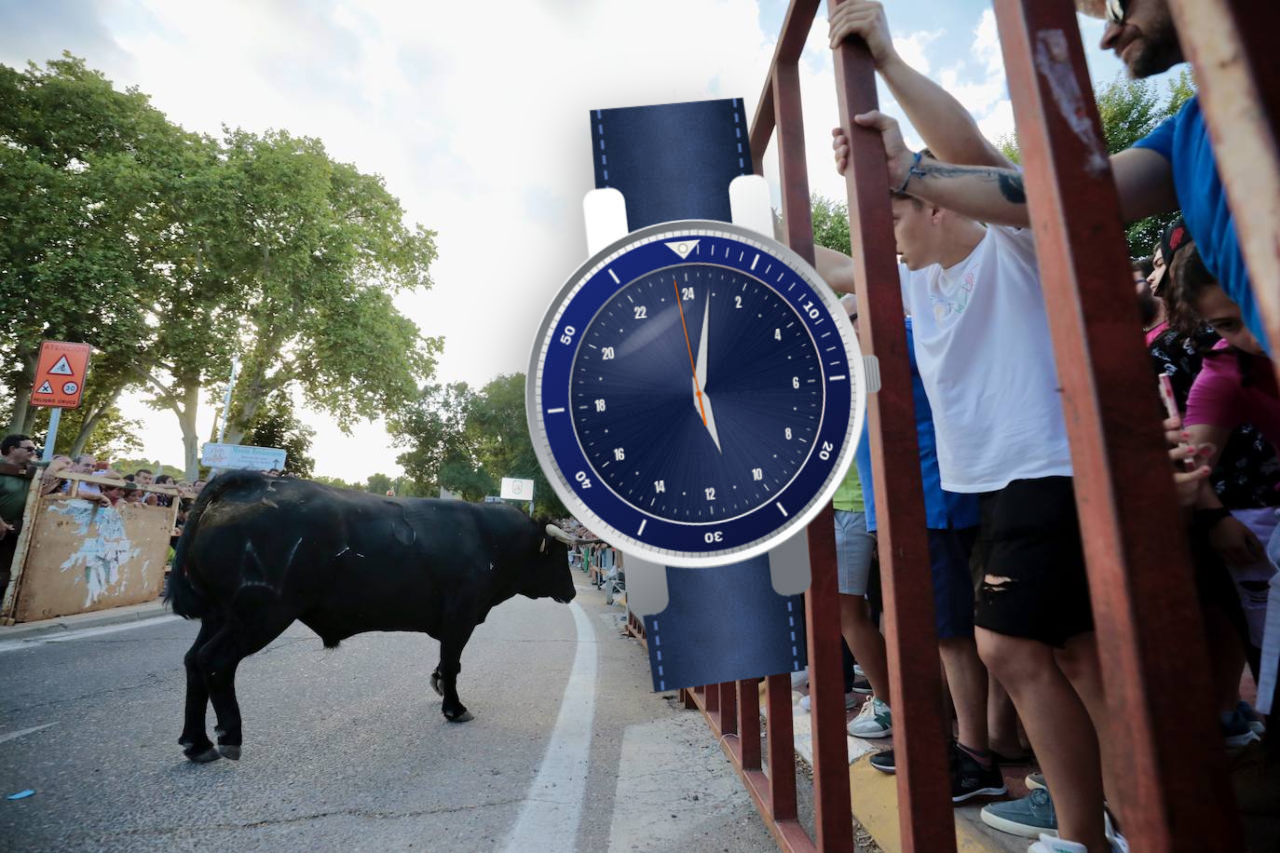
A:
**11:01:59**
